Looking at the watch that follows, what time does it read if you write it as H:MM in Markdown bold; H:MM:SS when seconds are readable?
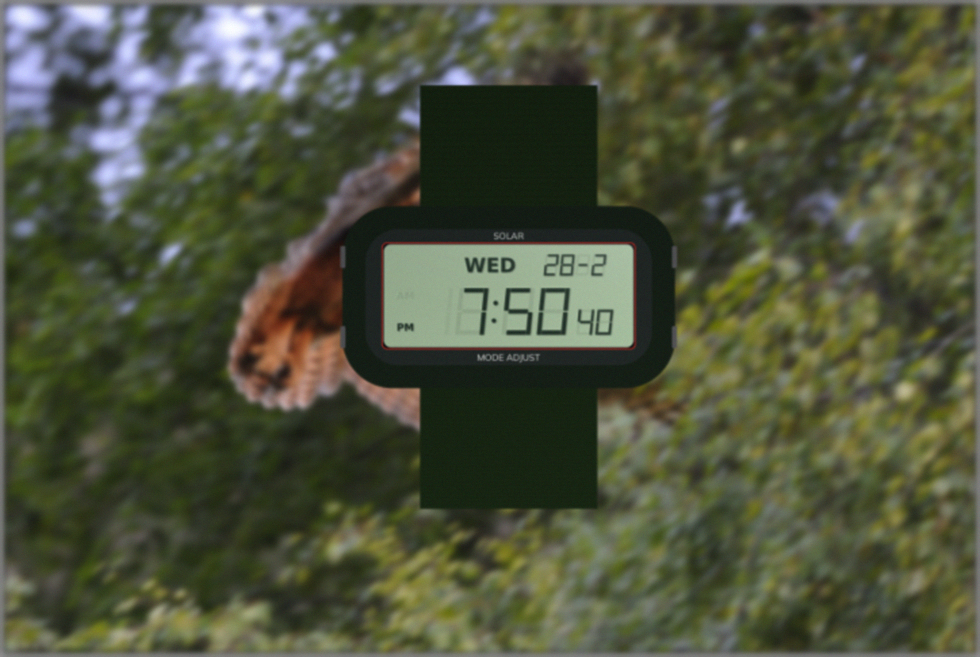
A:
**7:50:40**
